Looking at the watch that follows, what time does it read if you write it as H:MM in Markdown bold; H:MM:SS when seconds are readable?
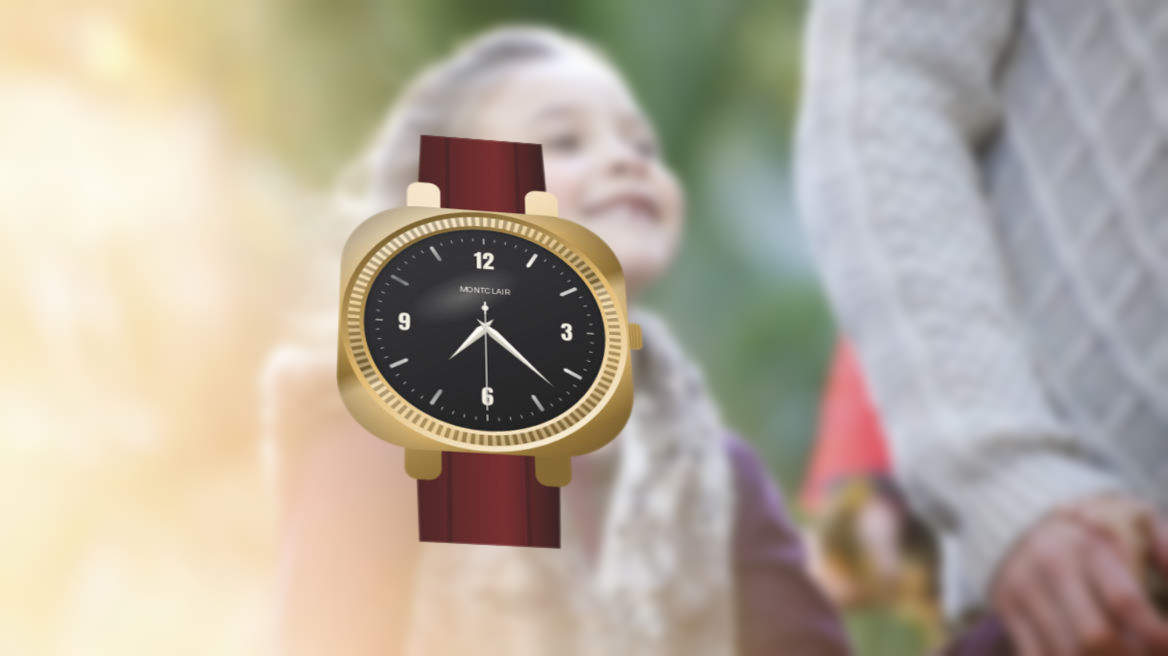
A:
**7:22:30**
